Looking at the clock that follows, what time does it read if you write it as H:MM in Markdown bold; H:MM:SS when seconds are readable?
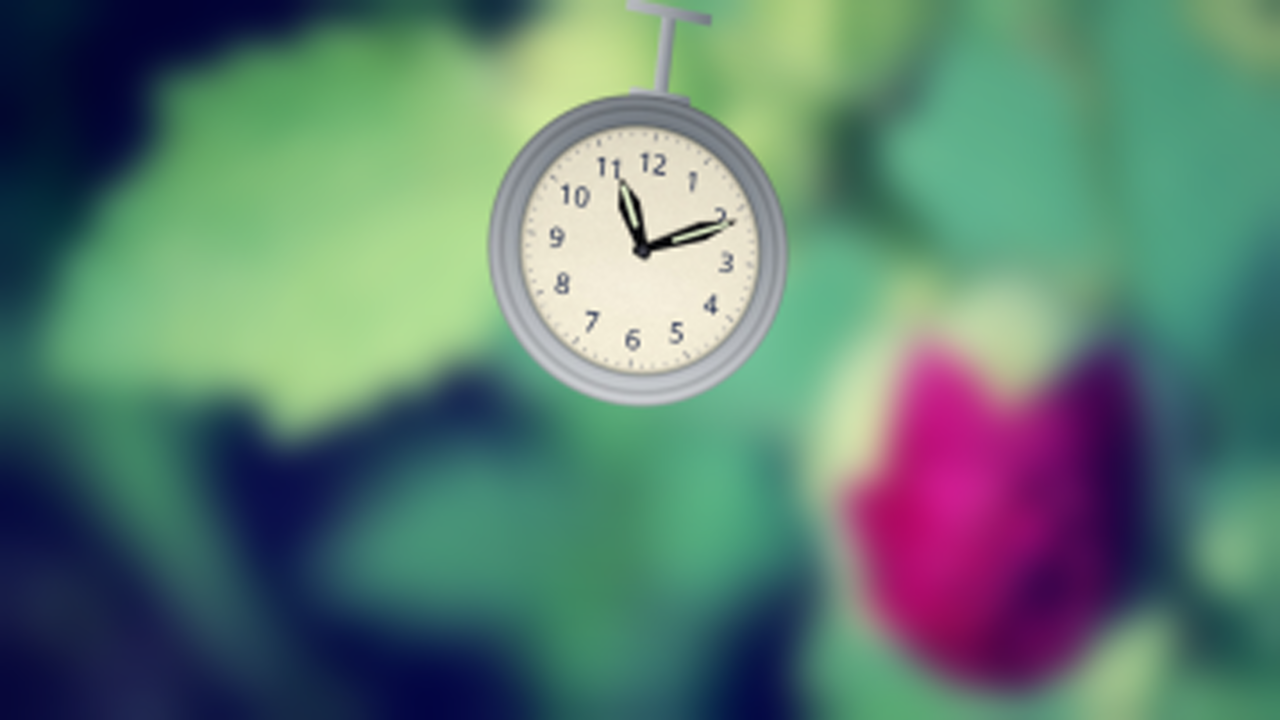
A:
**11:11**
